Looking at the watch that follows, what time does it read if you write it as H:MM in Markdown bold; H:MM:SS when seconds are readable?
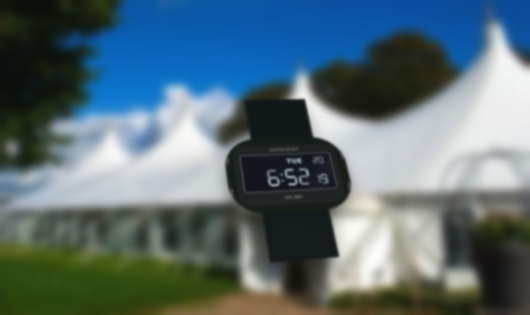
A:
**6:52**
